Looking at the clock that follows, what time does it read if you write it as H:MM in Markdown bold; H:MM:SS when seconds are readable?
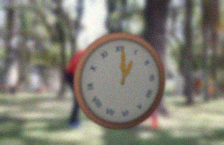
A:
**1:01**
